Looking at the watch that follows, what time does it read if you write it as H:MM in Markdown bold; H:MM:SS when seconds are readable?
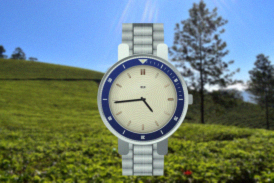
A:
**4:44**
